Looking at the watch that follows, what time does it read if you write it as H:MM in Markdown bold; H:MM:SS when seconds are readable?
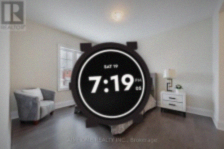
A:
**7:19**
